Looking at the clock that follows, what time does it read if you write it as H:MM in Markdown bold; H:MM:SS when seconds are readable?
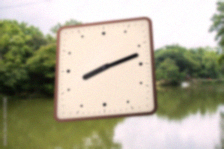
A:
**8:12**
